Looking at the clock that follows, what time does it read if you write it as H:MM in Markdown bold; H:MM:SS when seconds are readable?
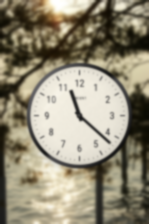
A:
**11:22**
